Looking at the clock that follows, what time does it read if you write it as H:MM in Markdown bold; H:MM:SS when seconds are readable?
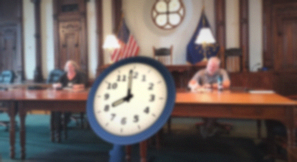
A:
**7:59**
